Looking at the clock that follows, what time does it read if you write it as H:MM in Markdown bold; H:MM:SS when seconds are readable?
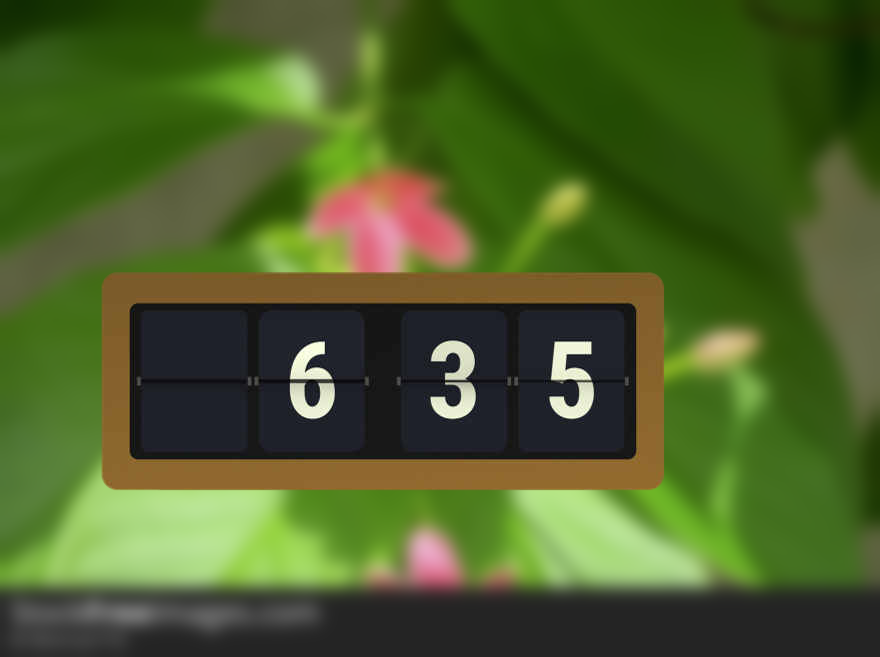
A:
**6:35**
